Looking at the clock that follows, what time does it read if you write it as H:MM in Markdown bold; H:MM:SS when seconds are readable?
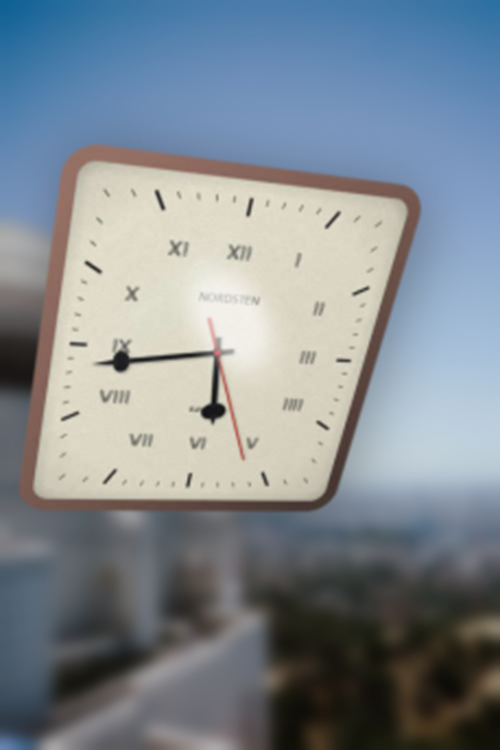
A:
**5:43:26**
